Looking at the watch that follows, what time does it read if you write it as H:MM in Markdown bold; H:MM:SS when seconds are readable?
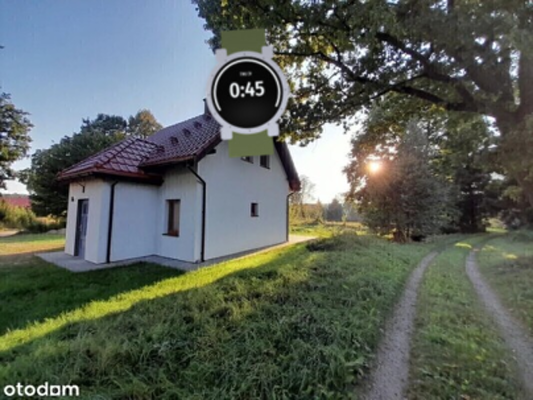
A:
**0:45**
